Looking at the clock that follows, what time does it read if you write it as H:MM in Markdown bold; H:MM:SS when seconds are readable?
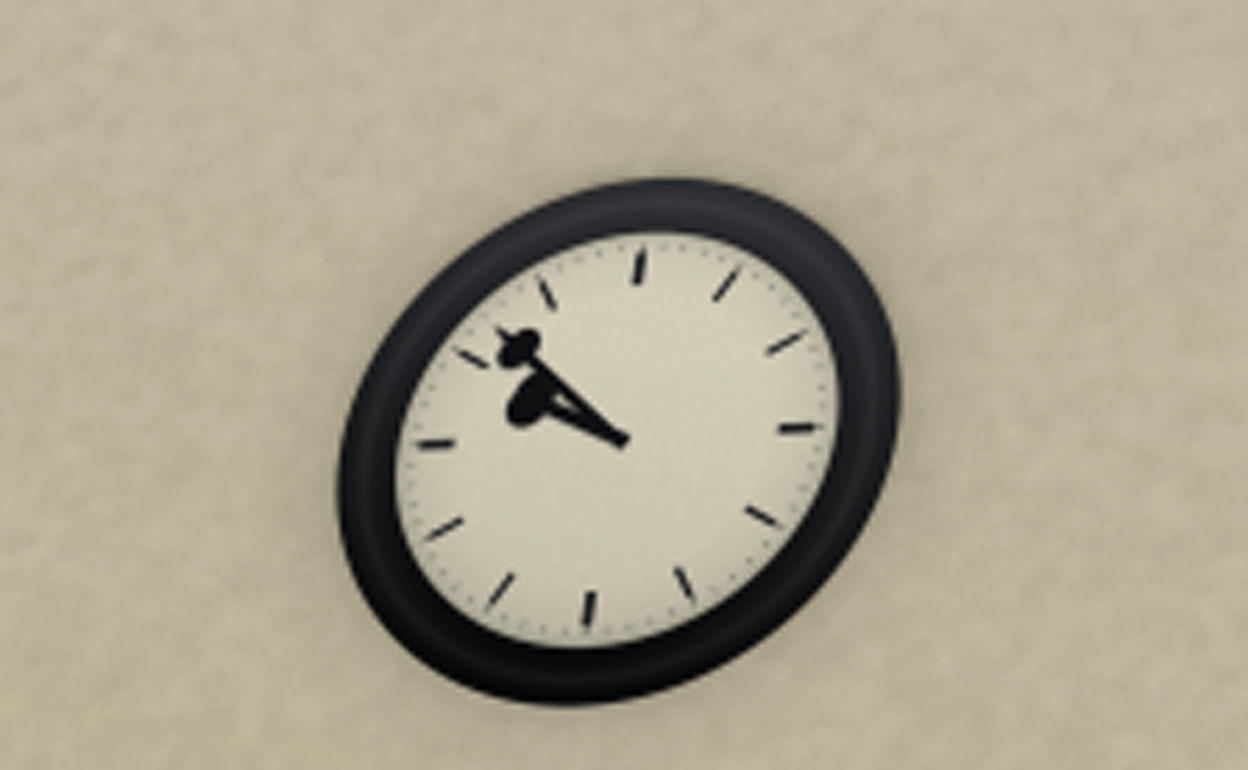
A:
**9:52**
